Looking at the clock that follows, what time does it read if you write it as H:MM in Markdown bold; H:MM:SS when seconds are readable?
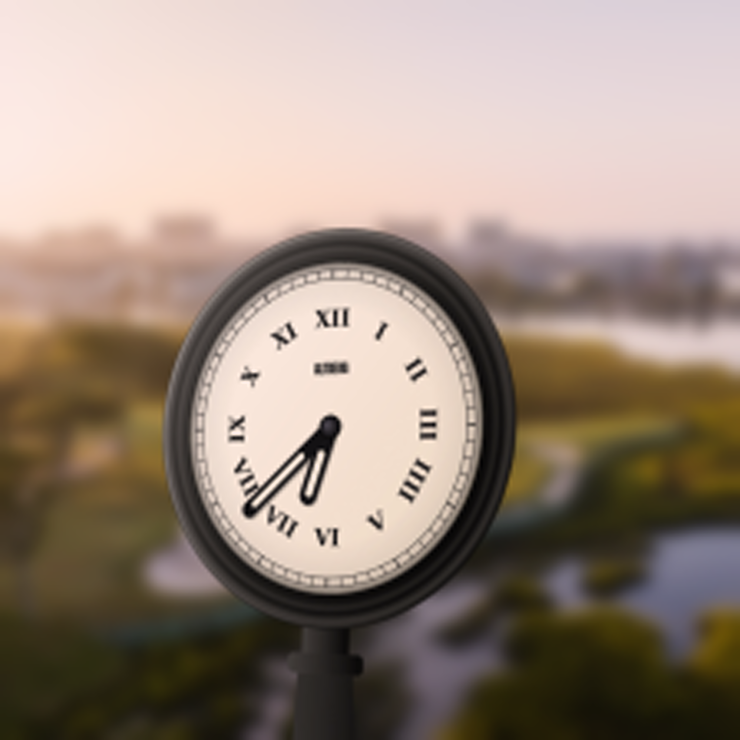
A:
**6:38**
